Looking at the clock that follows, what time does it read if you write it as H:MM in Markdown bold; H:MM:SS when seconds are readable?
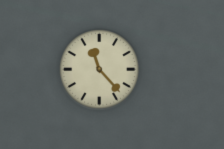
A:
**11:23**
